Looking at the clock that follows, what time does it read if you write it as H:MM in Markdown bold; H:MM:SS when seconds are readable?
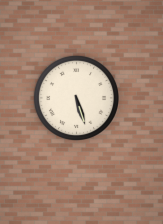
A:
**5:27**
